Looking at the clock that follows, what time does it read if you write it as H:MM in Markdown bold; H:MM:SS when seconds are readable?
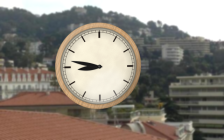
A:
**8:47**
